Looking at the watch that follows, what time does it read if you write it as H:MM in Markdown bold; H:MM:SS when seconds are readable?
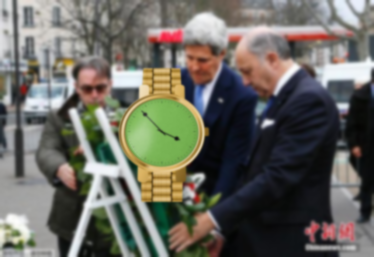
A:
**3:53**
